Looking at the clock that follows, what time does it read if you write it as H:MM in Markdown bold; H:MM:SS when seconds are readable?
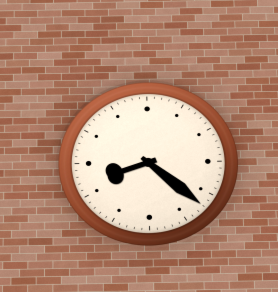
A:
**8:22**
